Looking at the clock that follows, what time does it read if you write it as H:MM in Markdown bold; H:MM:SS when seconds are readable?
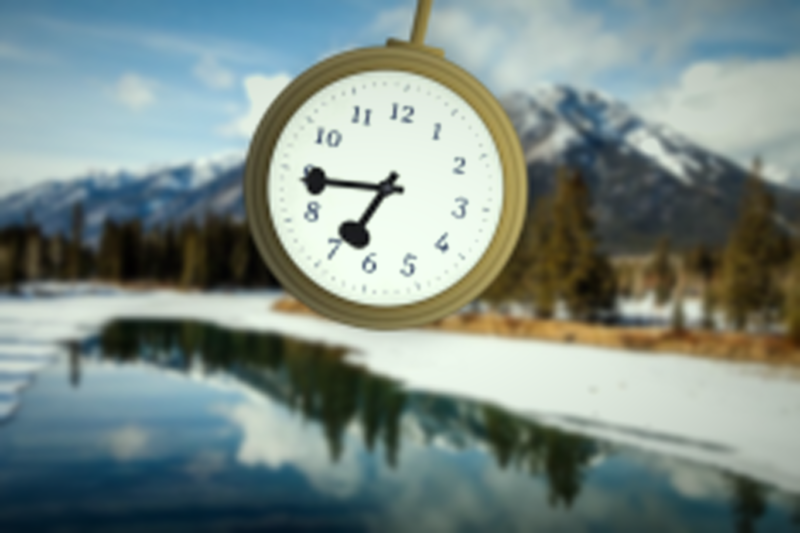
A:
**6:44**
